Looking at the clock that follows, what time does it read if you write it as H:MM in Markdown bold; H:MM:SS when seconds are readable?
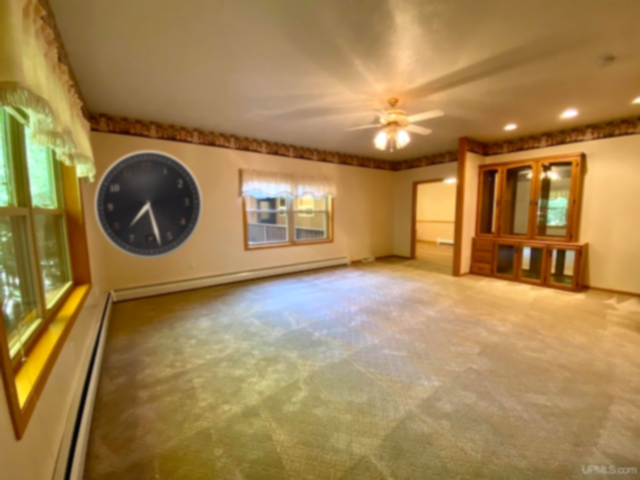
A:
**7:28**
